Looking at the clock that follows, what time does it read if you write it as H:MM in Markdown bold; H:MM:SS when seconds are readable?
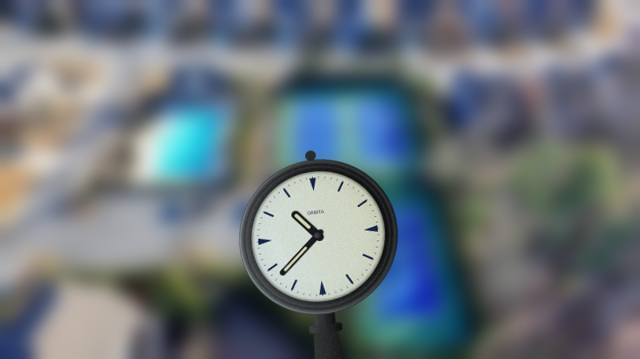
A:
**10:38**
